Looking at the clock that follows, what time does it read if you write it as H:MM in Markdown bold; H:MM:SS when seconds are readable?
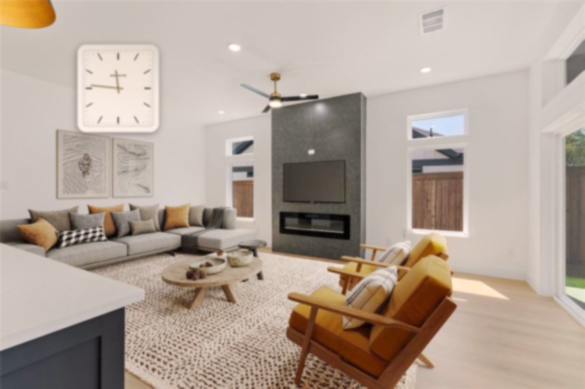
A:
**11:46**
